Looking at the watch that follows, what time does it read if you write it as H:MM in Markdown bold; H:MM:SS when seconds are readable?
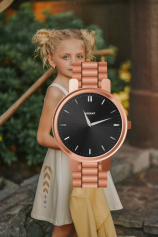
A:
**11:12**
